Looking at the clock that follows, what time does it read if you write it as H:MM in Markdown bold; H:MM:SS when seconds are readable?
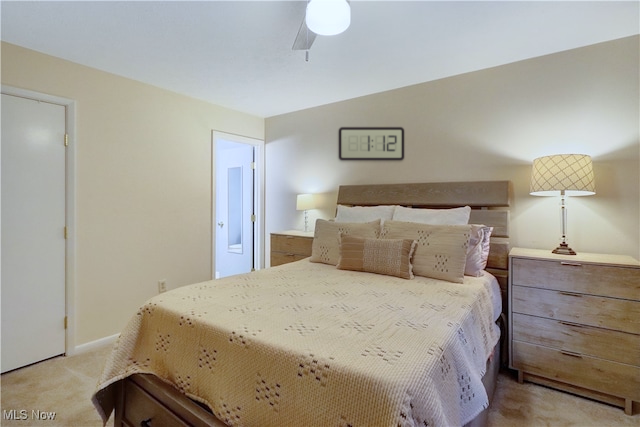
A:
**1:12**
